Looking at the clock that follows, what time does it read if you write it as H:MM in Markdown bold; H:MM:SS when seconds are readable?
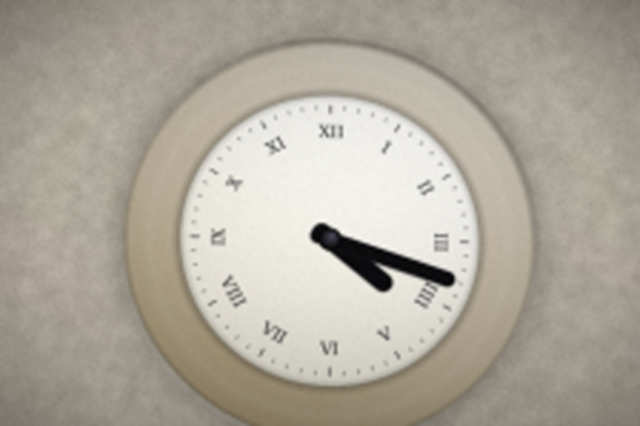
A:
**4:18**
